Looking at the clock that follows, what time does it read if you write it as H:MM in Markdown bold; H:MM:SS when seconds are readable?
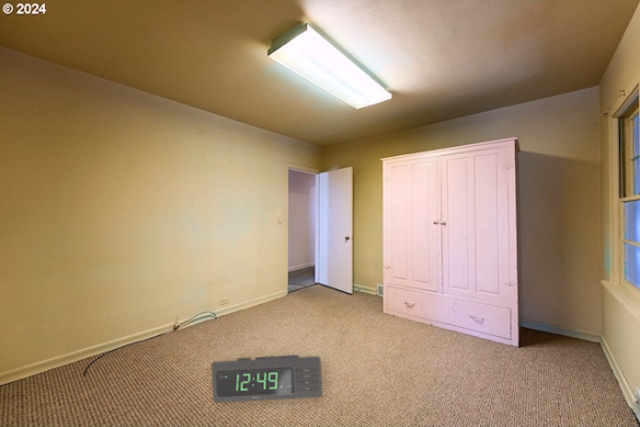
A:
**12:49**
